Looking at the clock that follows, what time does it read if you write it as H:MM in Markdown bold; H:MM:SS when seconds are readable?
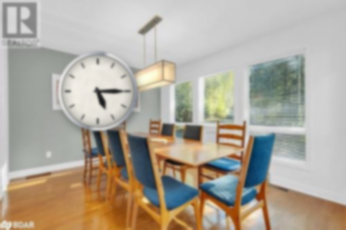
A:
**5:15**
